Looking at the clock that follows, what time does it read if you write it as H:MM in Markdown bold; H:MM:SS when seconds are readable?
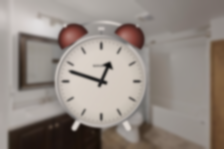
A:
**12:48**
